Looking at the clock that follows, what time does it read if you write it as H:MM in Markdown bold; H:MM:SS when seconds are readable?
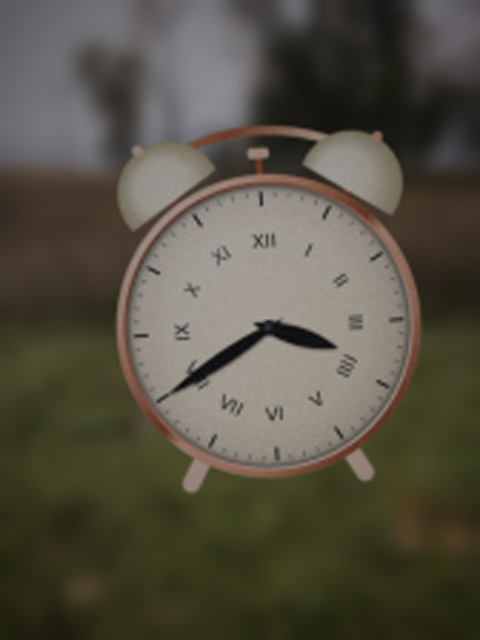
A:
**3:40**
